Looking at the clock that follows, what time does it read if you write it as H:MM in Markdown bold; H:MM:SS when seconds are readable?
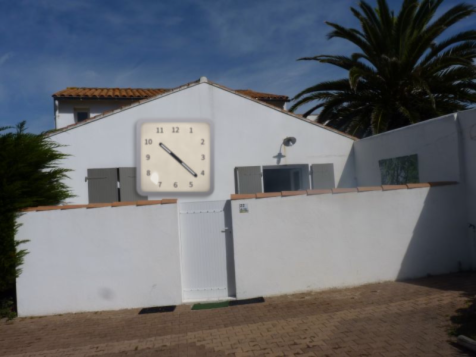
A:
**10:22**
